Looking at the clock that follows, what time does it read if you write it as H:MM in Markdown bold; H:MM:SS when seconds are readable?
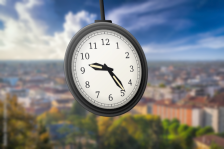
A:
**9:24**
